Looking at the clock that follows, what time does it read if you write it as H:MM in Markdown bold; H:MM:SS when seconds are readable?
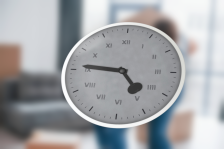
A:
**4:46**
